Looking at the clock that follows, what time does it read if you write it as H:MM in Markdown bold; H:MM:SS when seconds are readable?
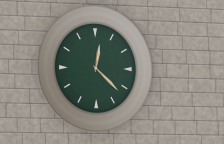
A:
**12:22**
